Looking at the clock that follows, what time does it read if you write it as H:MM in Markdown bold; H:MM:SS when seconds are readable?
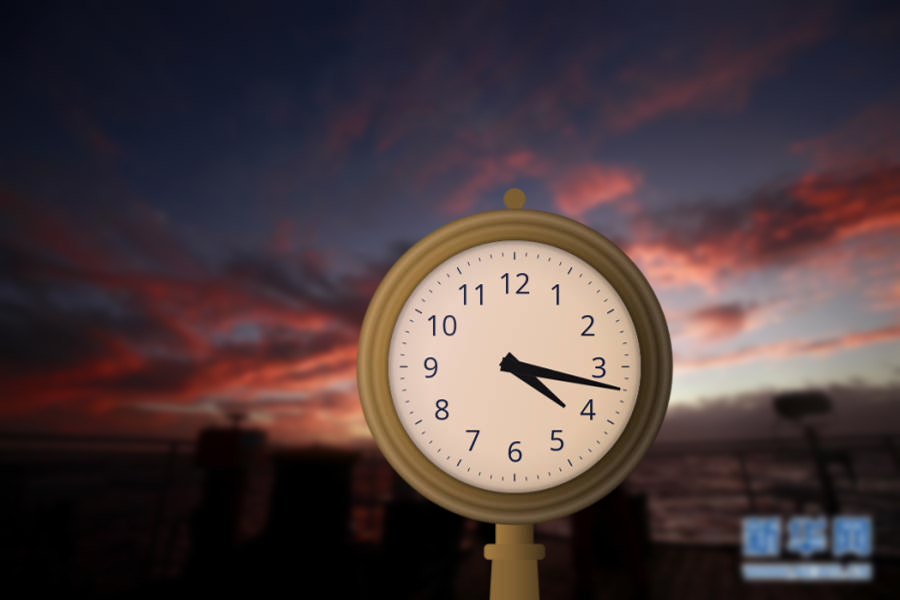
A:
**4:17**
